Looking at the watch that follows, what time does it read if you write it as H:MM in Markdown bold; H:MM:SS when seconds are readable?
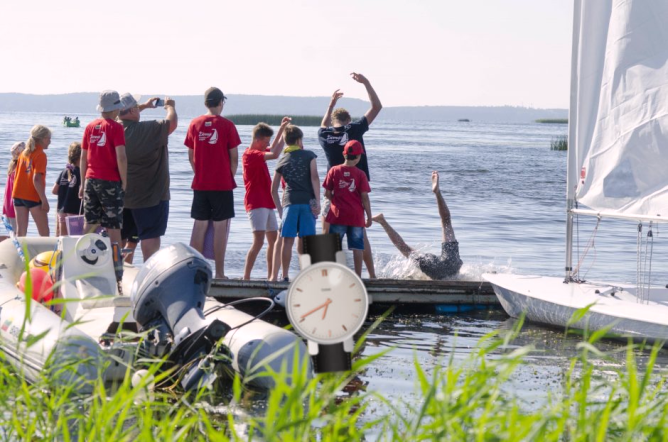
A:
**6:41**
